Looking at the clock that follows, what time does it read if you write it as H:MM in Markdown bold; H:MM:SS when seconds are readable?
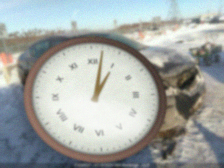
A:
**1:02**
